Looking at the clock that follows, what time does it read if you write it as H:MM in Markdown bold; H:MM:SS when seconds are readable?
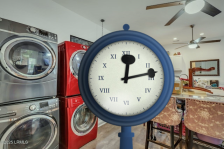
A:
**12:13**
